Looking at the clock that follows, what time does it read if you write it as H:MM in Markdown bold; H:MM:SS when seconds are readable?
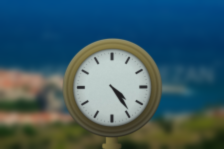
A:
**4:24**
